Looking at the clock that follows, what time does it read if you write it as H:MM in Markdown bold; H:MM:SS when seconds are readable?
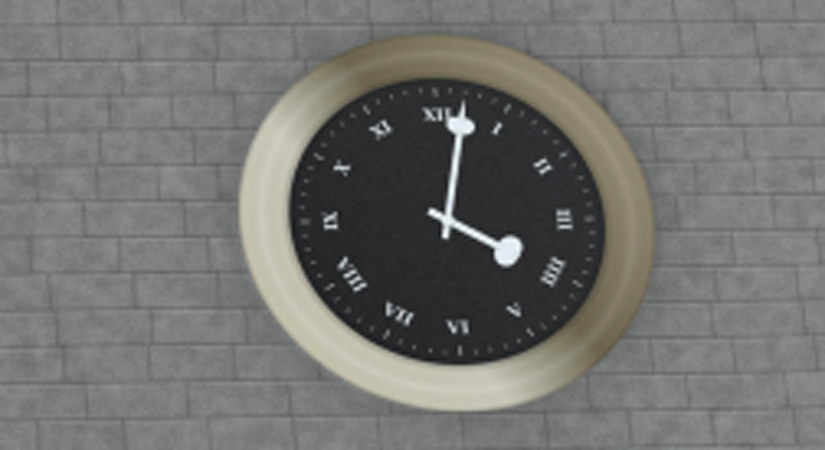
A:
**4:02**
